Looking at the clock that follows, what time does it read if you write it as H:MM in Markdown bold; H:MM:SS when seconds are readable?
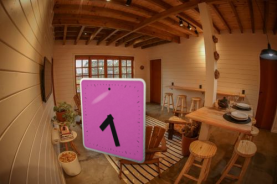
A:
**7:27**
